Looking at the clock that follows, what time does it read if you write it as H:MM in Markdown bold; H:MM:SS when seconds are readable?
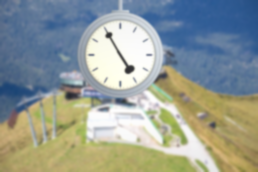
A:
**4:55**
